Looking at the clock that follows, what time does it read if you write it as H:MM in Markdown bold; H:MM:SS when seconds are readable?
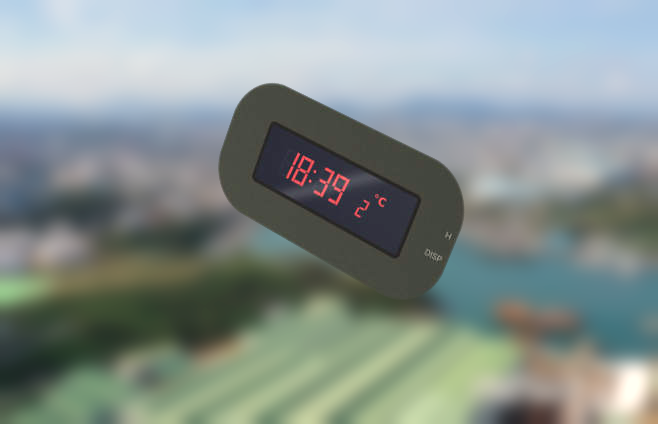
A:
**18:39**
